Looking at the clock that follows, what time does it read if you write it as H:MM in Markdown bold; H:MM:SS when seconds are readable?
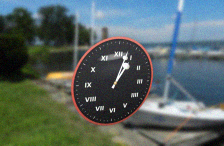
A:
**1:03**
